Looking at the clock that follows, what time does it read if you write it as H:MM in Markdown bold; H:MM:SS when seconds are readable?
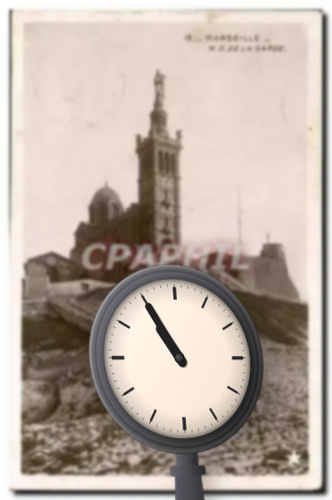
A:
**10:55**
